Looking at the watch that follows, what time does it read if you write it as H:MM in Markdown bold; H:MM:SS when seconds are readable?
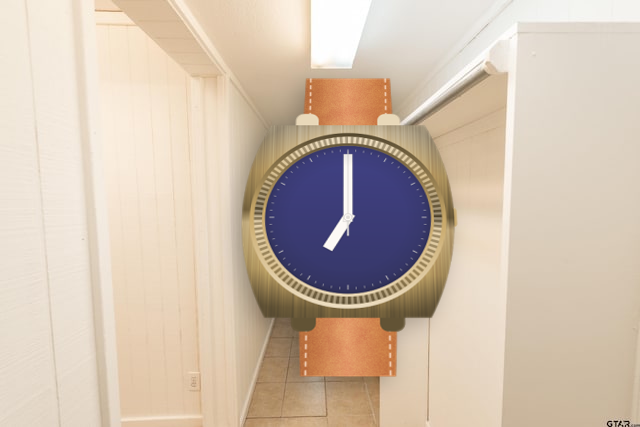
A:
**7:00:00**
